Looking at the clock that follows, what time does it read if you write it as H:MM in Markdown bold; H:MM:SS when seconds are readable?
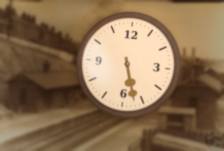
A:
**5:27**
